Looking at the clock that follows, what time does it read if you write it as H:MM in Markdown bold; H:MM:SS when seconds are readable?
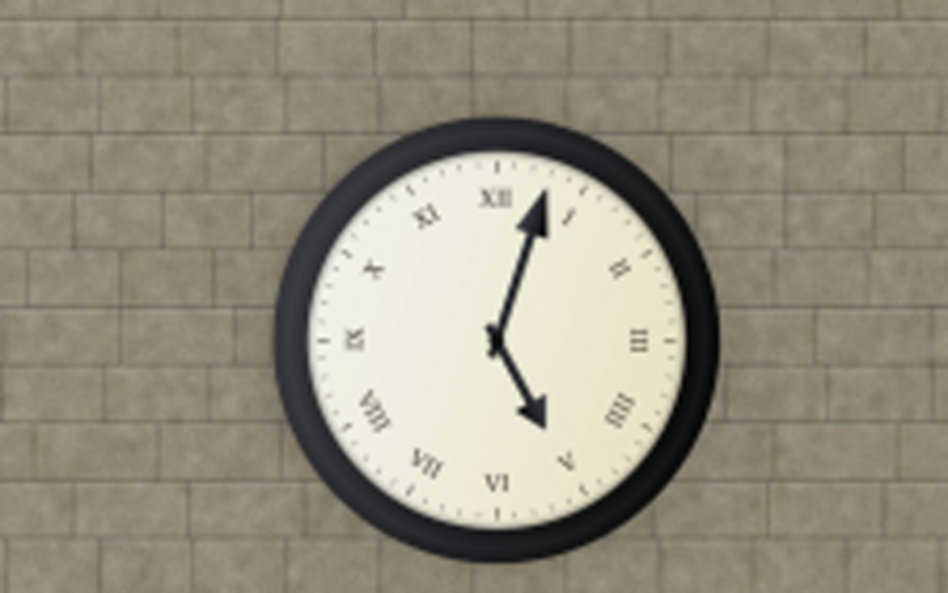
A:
**5:03**
